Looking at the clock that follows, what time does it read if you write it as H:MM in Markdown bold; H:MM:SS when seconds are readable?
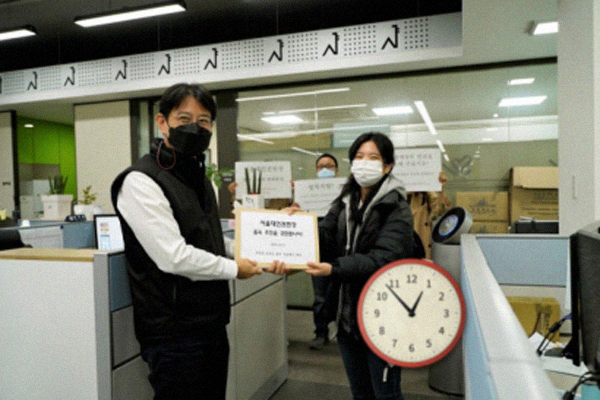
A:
**12:53**
